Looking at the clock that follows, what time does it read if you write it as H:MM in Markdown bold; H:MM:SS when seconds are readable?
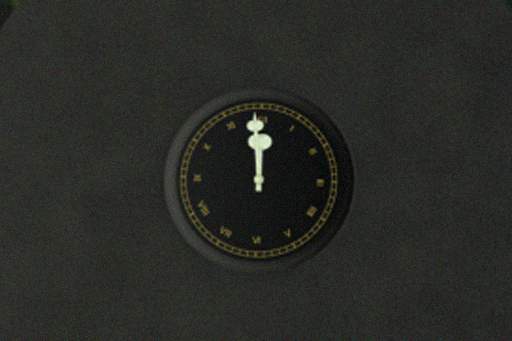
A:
**11:59**
